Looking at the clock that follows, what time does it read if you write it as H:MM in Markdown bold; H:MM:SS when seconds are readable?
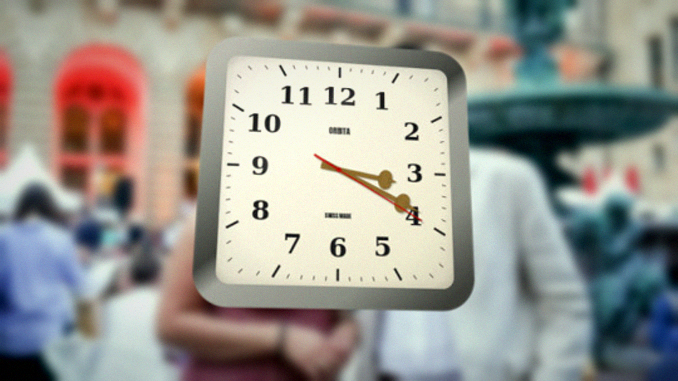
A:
**3:19:20**
